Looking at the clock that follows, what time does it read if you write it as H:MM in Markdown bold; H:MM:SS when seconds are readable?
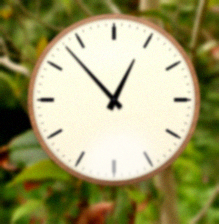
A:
**12:53**
